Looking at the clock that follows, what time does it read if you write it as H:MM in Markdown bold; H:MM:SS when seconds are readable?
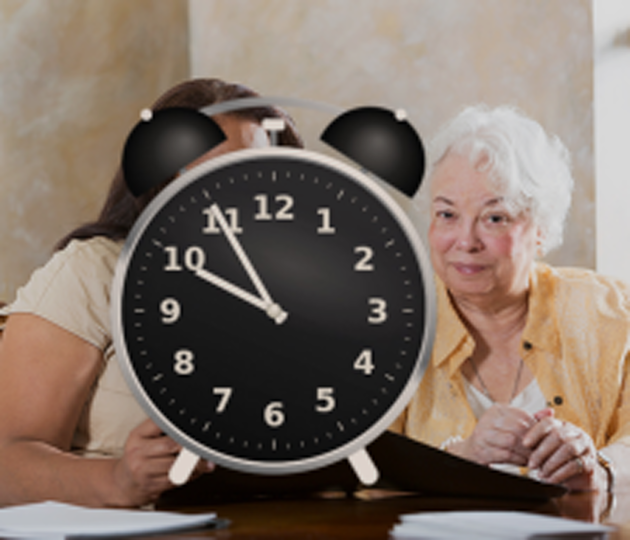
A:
**9:55**
